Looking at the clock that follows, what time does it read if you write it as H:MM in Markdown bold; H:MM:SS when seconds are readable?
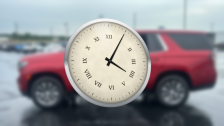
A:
**4:05**
